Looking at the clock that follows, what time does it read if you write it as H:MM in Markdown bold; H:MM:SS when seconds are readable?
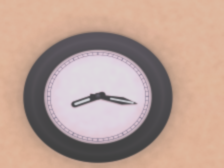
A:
**8:17**
